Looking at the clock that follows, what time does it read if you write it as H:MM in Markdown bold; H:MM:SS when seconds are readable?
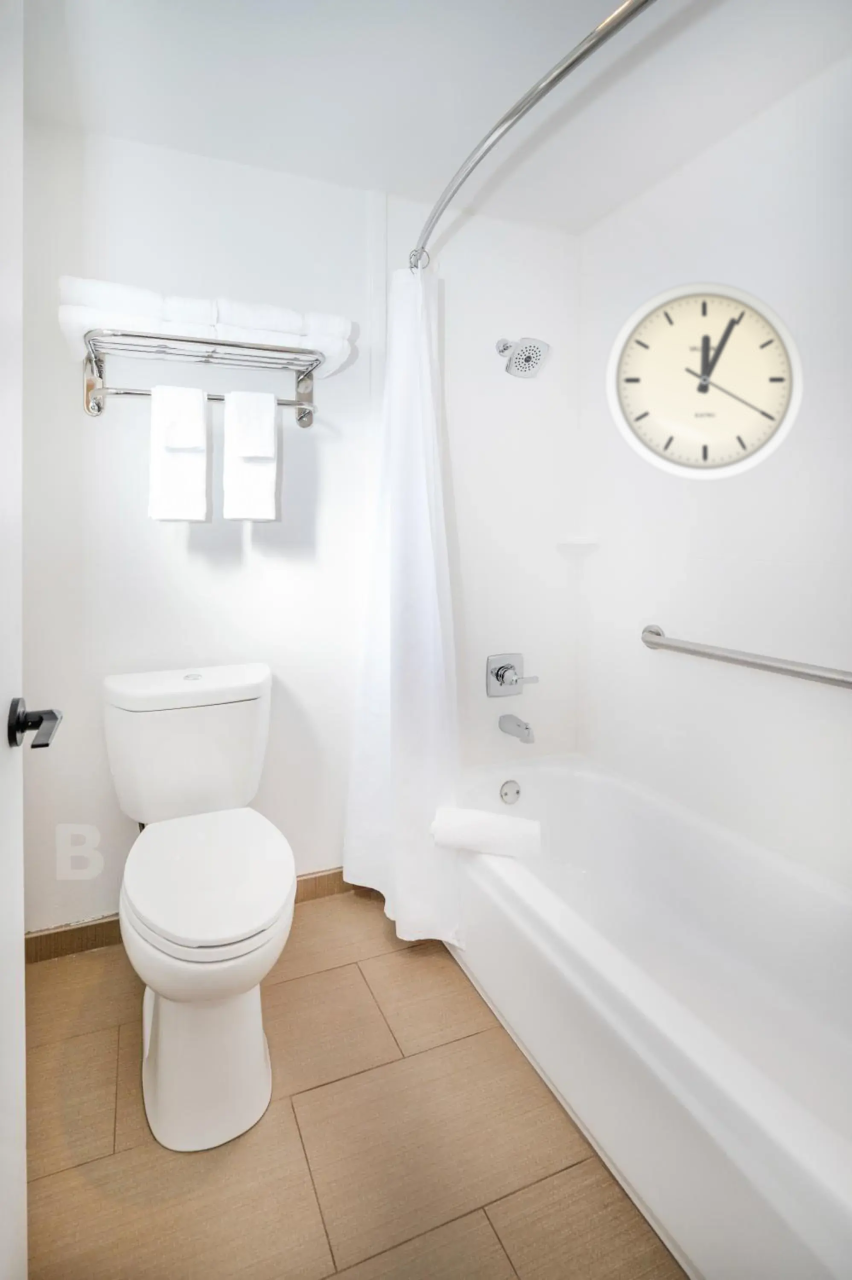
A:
**12:04:20**
